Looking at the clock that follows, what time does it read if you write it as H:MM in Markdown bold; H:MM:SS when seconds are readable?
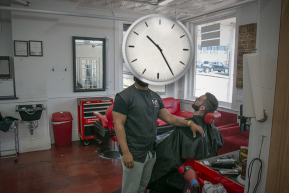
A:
**10:25**
